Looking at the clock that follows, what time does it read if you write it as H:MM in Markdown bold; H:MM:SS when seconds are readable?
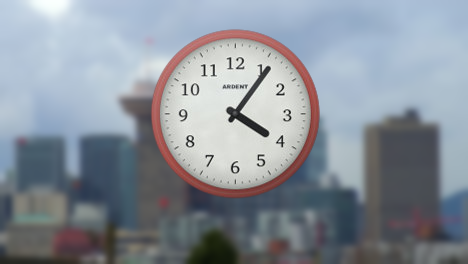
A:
**4:06**
